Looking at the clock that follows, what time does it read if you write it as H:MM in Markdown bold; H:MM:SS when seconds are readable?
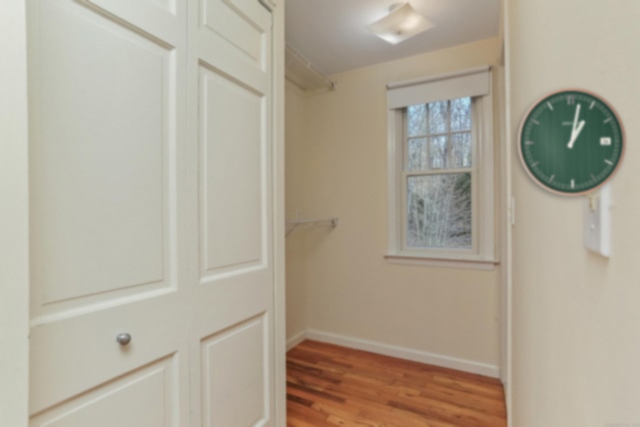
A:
**1:02**
